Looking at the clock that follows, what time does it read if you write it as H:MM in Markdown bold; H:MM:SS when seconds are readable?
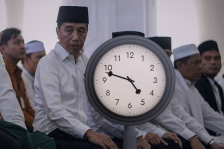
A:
**4:48**
